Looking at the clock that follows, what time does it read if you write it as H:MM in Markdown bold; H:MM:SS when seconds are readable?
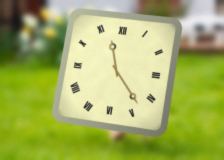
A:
**11:23**
